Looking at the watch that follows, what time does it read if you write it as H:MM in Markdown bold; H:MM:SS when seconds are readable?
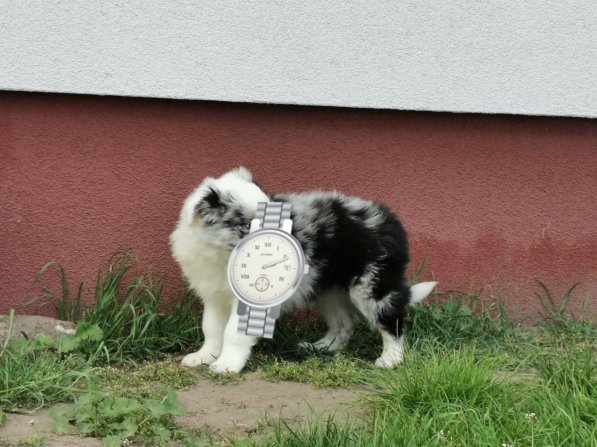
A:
**2:11**
